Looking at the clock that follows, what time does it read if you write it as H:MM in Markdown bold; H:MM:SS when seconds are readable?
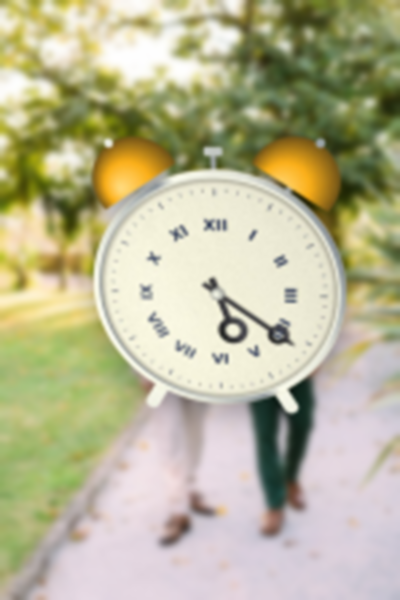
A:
**5:21**
